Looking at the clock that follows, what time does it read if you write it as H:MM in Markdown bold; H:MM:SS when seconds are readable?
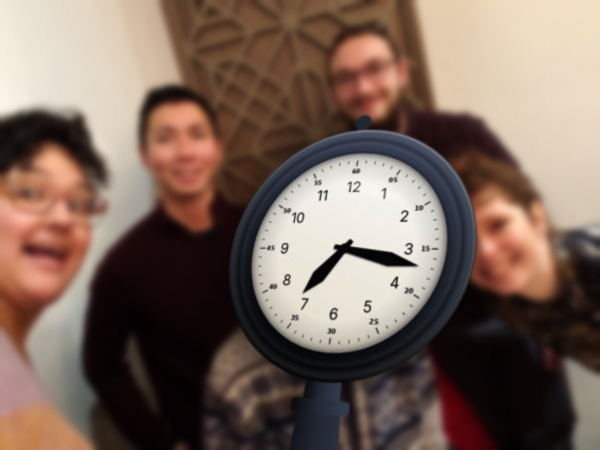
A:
**7:17**
